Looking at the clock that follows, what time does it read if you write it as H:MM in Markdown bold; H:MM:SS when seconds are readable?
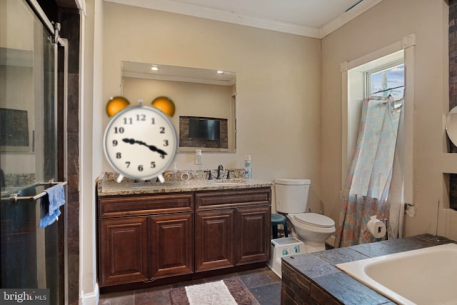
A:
**9:19**
